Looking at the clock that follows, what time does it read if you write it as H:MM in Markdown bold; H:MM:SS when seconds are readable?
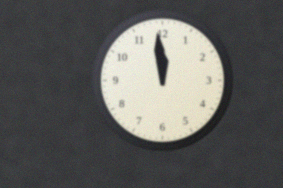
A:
**11:59**
